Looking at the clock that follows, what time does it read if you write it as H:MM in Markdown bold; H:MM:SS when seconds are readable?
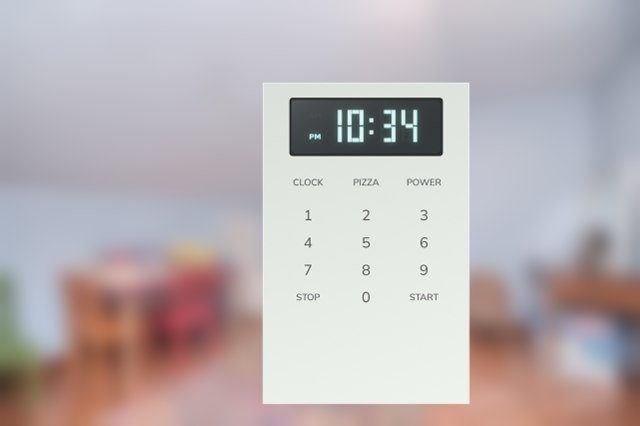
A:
**10:34**
